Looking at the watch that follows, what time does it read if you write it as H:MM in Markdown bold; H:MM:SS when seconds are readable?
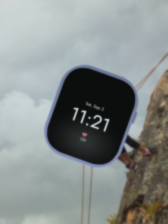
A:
**11:21**
